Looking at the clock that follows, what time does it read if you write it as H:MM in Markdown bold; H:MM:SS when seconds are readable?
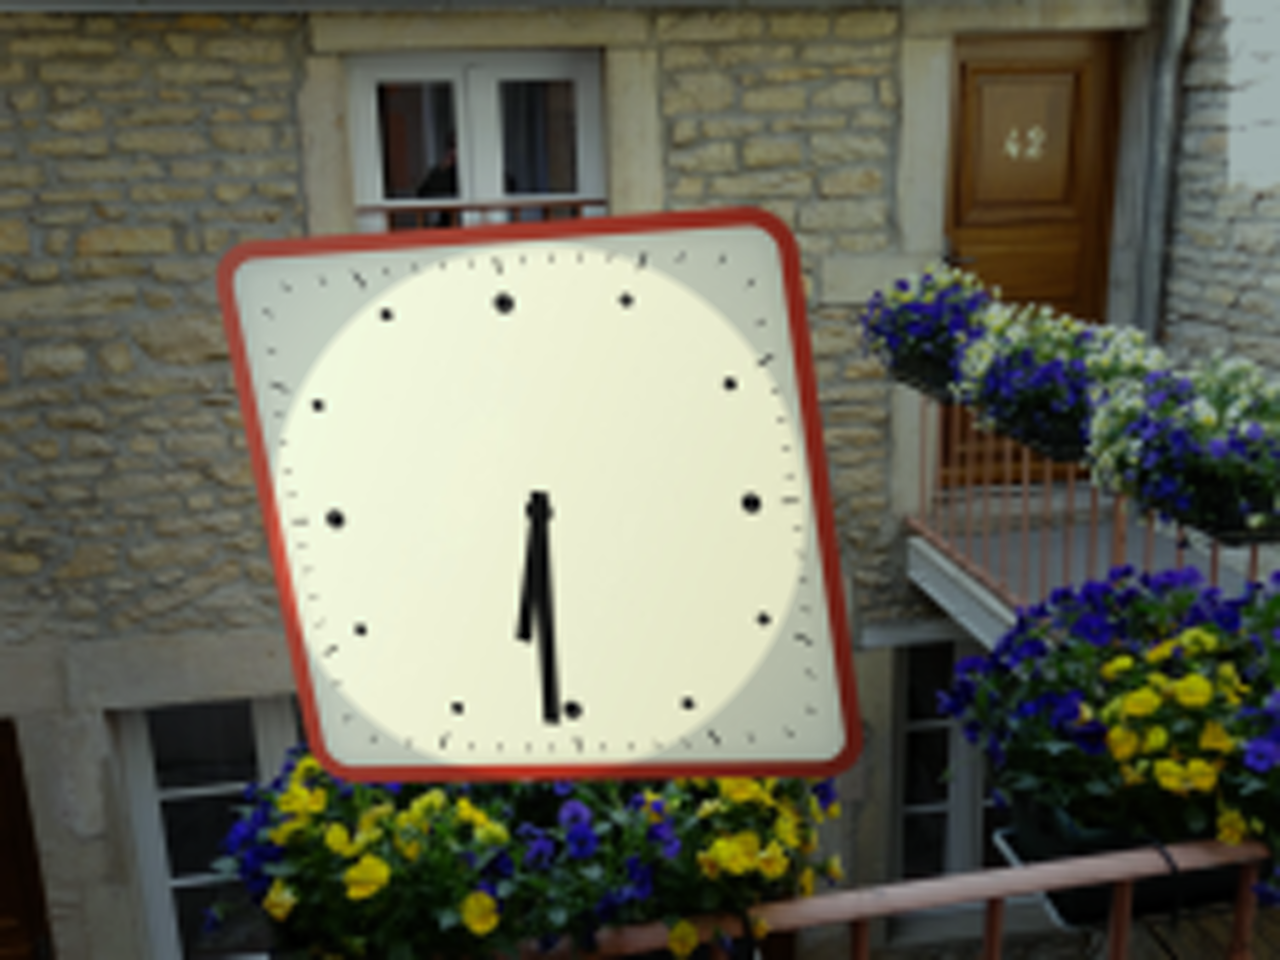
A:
**6:31**
